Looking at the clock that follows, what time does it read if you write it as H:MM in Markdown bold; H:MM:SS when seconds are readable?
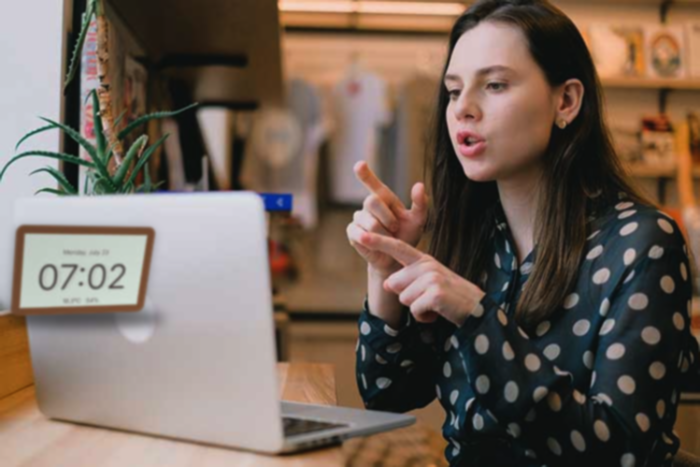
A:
**7:02**
